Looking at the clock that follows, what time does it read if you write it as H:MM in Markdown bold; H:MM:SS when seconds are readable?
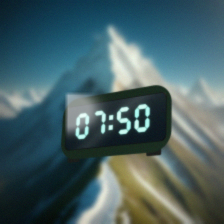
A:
**7:50**
